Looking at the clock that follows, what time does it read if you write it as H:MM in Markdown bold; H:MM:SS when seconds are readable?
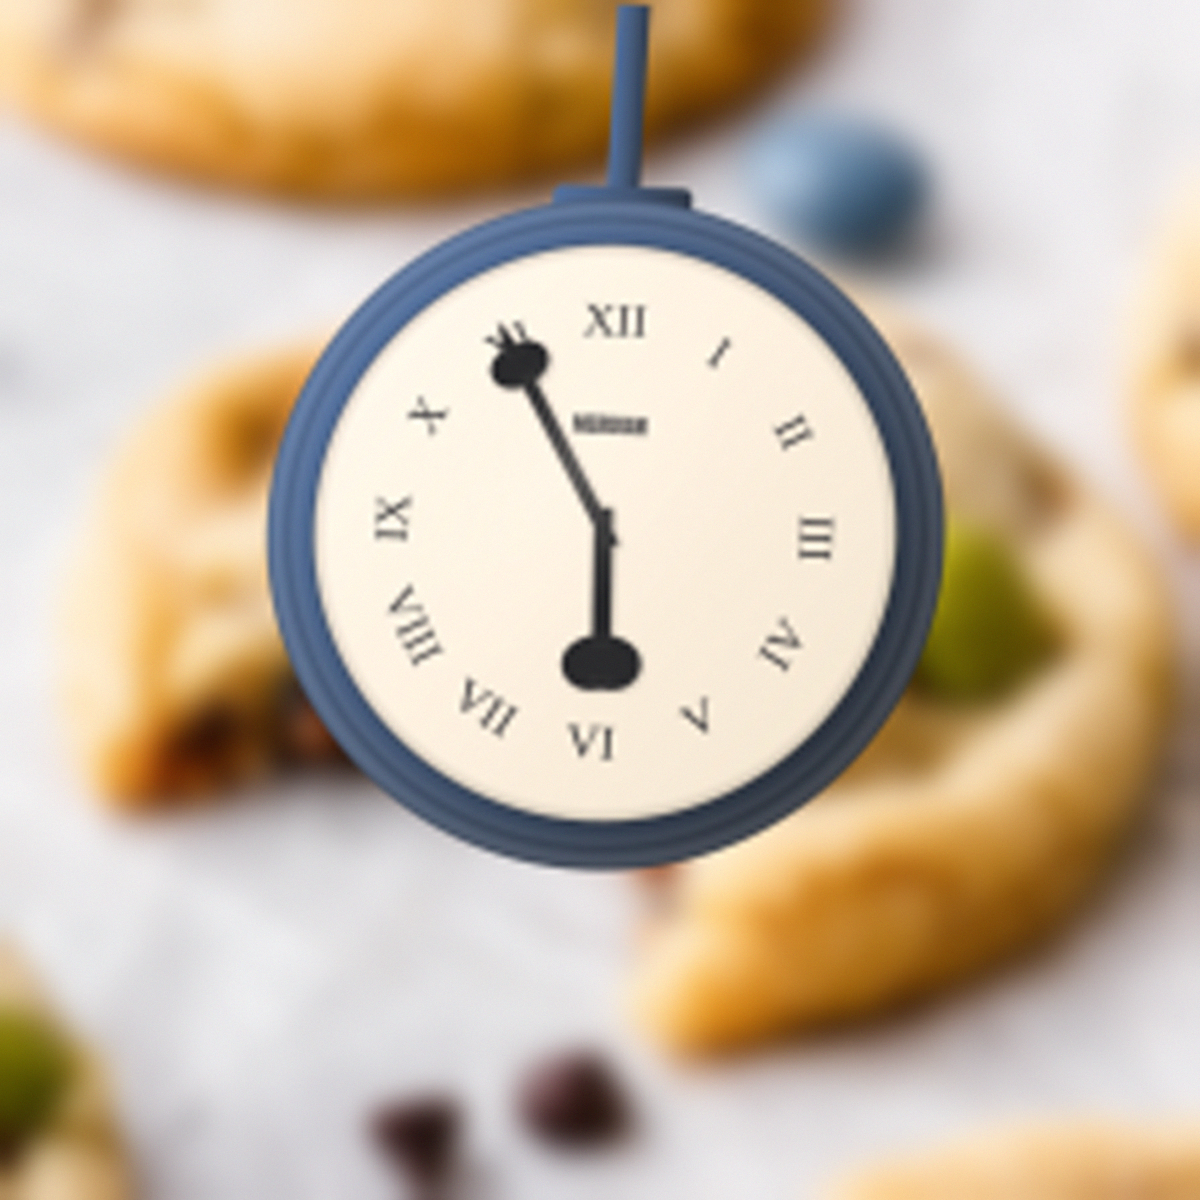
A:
**5:55**
